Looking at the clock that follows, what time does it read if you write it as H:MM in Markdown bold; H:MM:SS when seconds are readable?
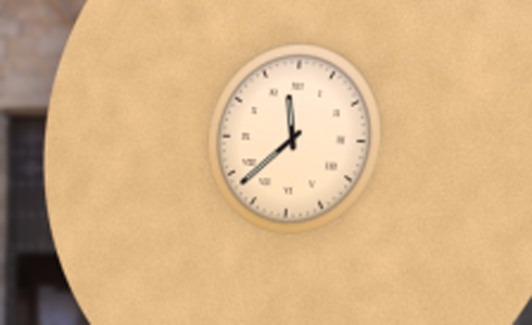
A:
**11:38**
